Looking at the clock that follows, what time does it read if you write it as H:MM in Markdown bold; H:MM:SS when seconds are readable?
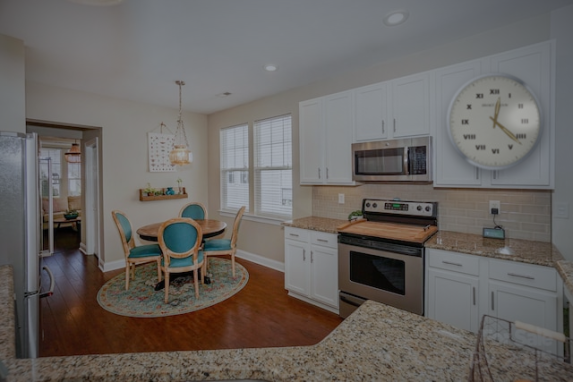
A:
**12:22**
